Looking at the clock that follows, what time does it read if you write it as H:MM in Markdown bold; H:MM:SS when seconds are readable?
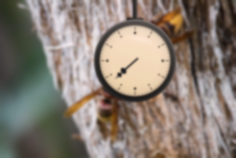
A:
**7:38**
